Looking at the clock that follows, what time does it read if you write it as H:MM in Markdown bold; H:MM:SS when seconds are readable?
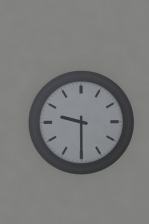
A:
**9:30**
